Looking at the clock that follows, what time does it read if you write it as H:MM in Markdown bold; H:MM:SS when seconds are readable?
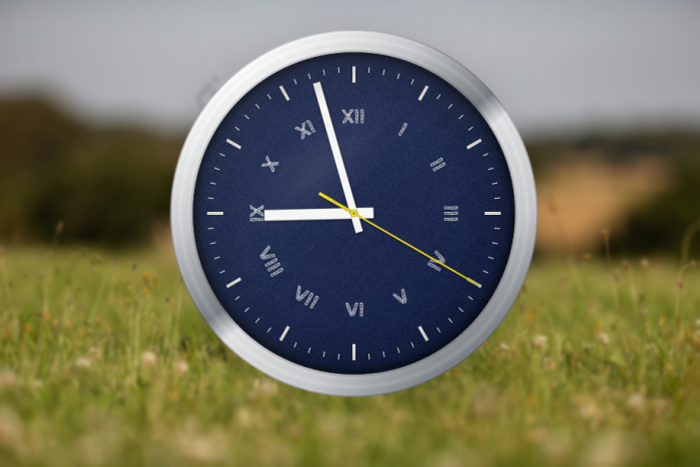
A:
**8:57:20**
